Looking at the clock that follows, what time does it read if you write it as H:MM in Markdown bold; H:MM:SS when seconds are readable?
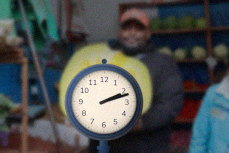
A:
**2:12**
